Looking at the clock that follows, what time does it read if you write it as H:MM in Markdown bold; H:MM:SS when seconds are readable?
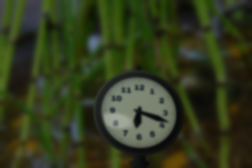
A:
**6:18**
